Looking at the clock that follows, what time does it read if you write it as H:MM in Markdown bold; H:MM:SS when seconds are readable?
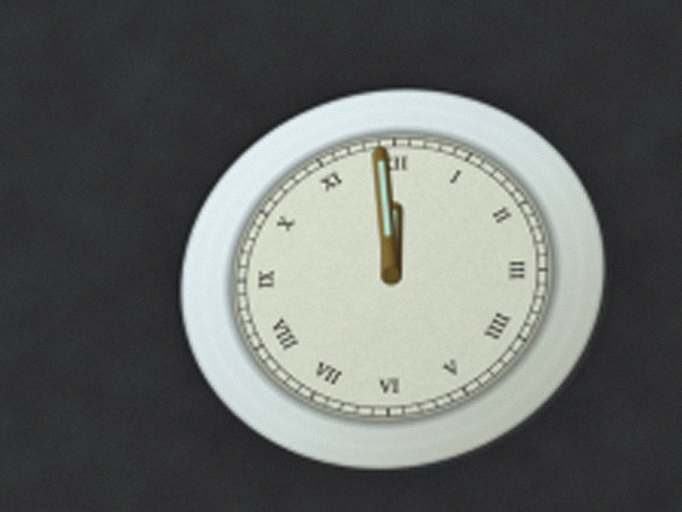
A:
**11:59**
